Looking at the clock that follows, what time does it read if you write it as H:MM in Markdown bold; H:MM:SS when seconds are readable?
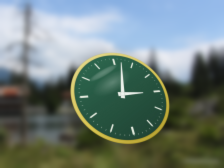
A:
**3:02**
